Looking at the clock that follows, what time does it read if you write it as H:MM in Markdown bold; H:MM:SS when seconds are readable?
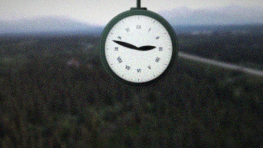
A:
**2:48**
